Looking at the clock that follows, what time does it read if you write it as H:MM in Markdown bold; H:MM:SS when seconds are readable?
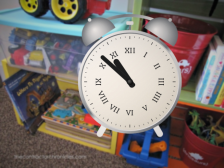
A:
**10:52**
